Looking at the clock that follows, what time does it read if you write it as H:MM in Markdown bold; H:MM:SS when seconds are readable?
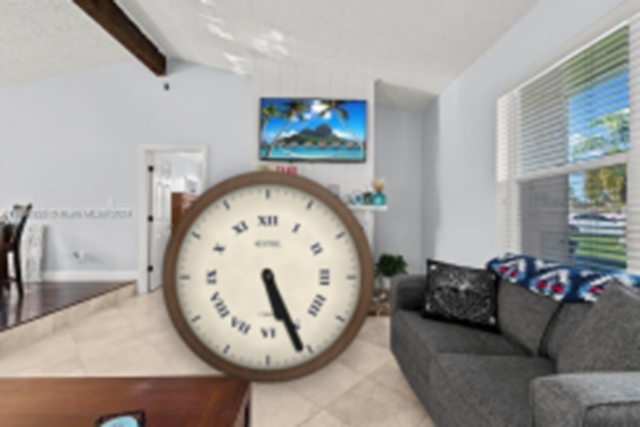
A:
**5:26**
